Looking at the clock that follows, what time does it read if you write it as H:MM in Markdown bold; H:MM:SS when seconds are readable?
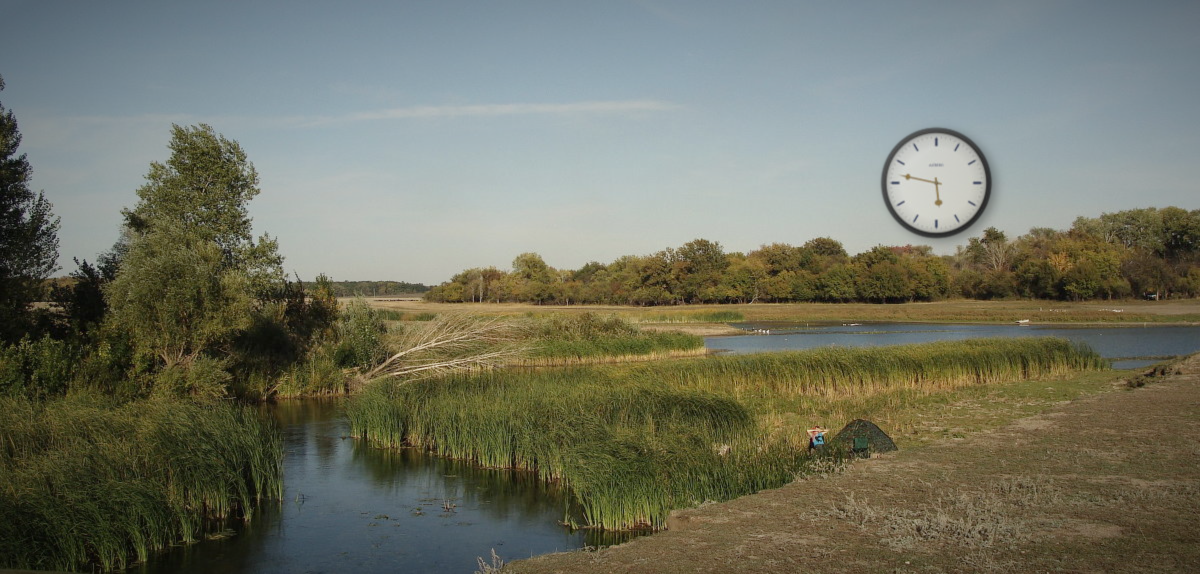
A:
**5:47**
